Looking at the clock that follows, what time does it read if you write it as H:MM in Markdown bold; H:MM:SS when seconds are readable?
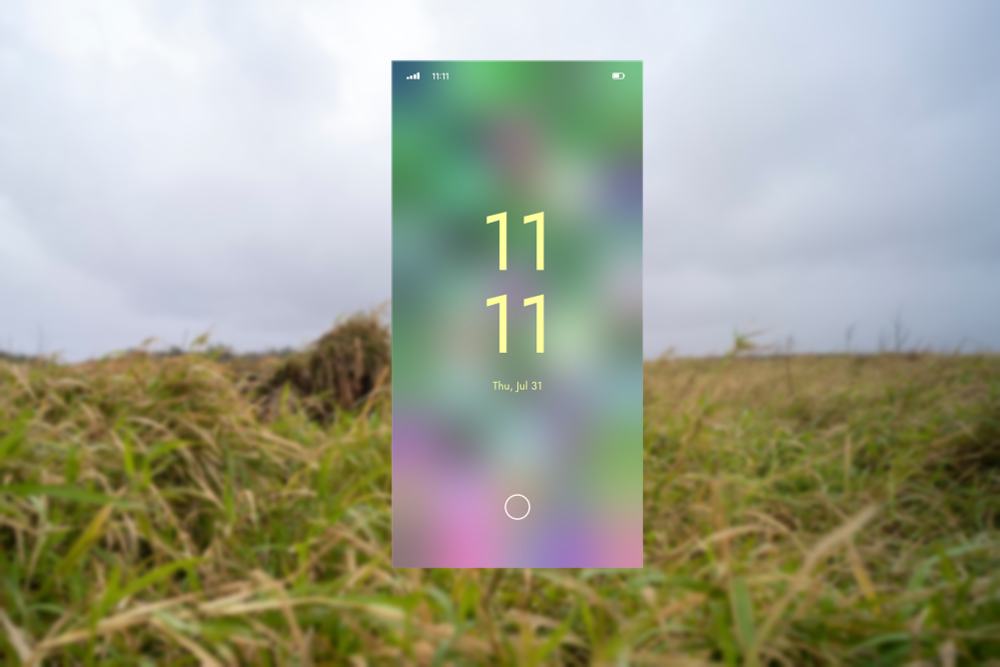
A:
**11:11**
